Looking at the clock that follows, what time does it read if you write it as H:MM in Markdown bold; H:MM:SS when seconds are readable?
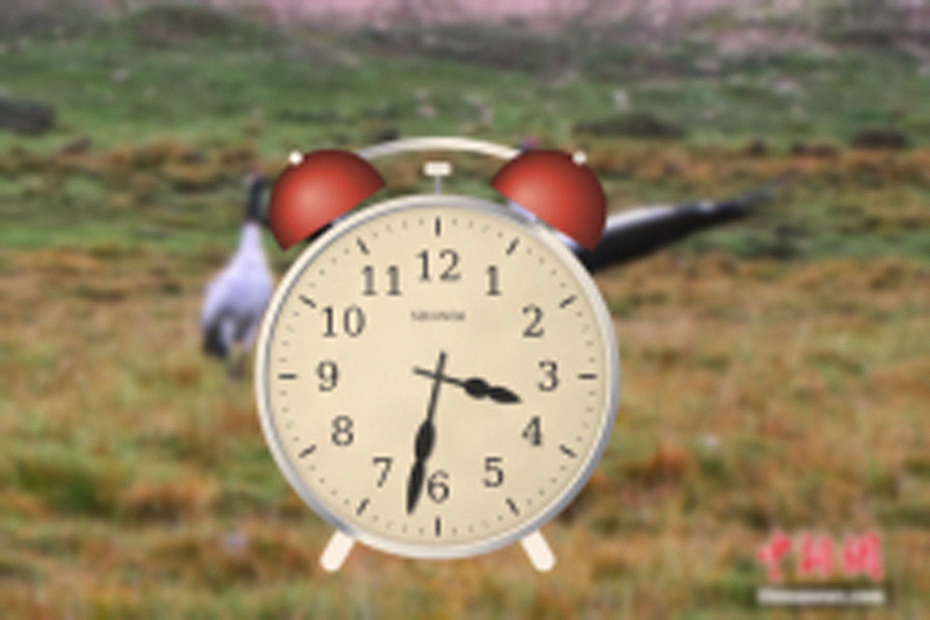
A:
**3:32**
